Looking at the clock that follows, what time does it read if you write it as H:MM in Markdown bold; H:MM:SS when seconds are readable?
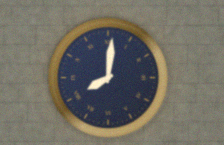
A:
**8:01**
